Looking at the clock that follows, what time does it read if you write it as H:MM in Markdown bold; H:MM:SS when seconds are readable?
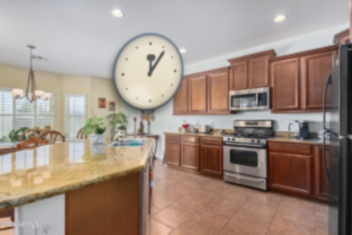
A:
**12:06**
